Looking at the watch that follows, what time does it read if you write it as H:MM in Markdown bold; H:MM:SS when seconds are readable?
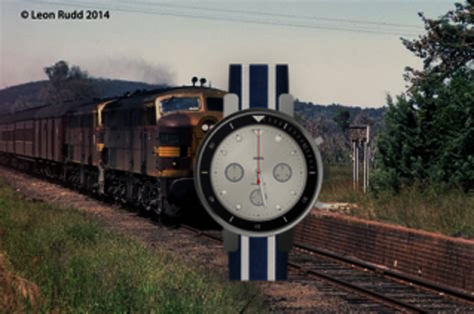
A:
**5:28**
